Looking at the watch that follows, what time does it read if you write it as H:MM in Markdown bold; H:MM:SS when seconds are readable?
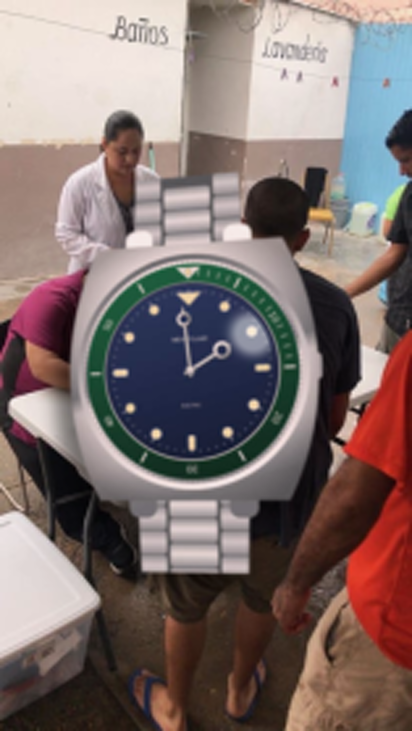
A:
**1:59**
